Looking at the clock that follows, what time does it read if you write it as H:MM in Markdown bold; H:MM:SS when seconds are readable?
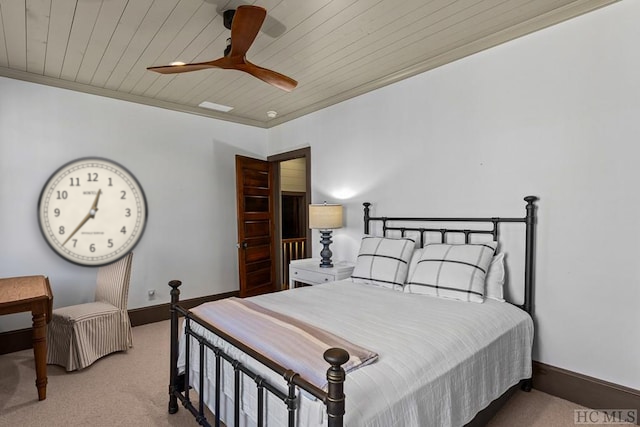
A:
**12:37**
